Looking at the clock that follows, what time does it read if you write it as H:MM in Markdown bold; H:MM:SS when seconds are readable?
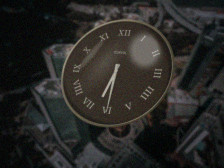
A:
**6:30**
